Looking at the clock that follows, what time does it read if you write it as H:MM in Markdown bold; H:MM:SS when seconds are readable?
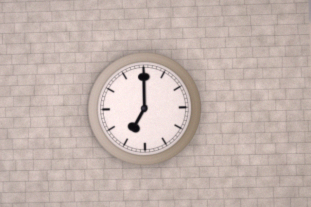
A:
**7:00**
